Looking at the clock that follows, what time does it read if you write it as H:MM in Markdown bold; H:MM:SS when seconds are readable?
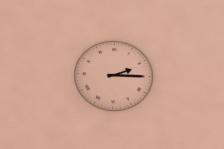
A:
**2:15**
